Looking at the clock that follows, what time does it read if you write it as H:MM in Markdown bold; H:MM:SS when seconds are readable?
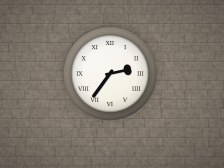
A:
**2:36**
